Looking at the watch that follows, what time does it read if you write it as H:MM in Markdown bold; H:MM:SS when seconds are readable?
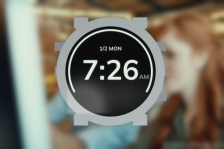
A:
**7:26**
